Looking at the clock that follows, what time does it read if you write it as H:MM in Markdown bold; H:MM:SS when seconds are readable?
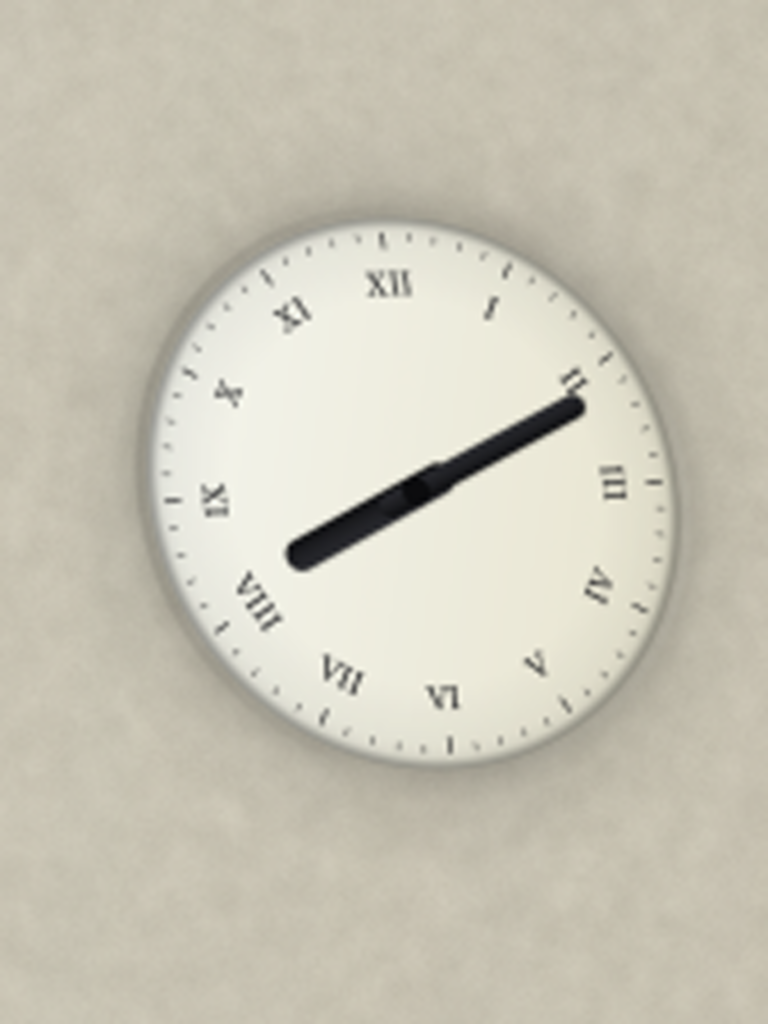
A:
**8:11**
